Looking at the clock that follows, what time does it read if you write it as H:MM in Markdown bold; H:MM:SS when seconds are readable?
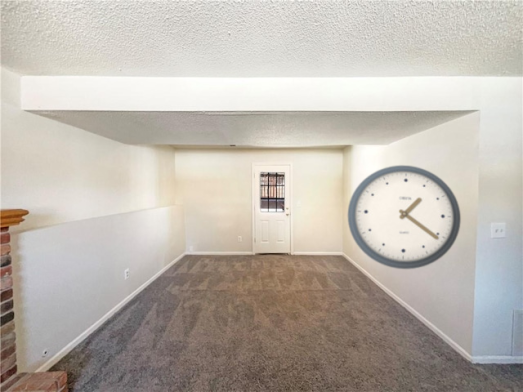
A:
**1:21**
